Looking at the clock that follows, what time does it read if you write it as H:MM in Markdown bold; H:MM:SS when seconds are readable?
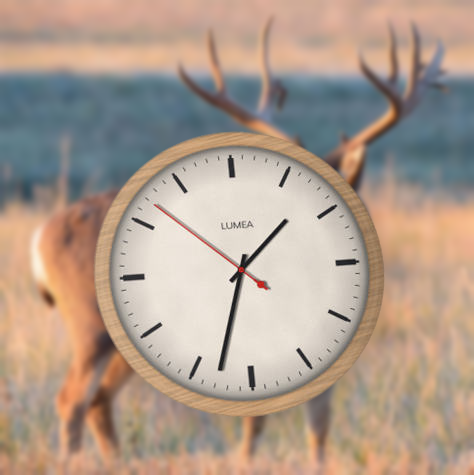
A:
**1:32:52**
